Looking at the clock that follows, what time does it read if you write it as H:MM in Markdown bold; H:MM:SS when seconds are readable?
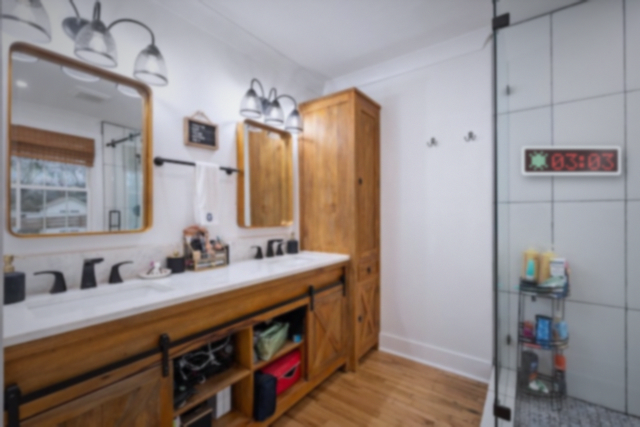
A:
**3:03**
